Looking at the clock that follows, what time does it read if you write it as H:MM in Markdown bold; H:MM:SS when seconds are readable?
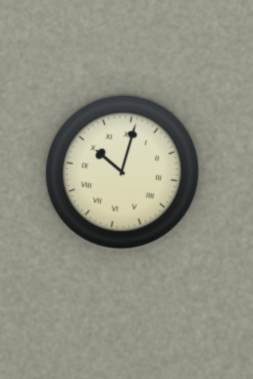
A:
**10:01**
